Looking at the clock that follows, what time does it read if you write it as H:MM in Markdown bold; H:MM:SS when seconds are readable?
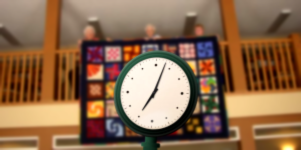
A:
**7:03**
